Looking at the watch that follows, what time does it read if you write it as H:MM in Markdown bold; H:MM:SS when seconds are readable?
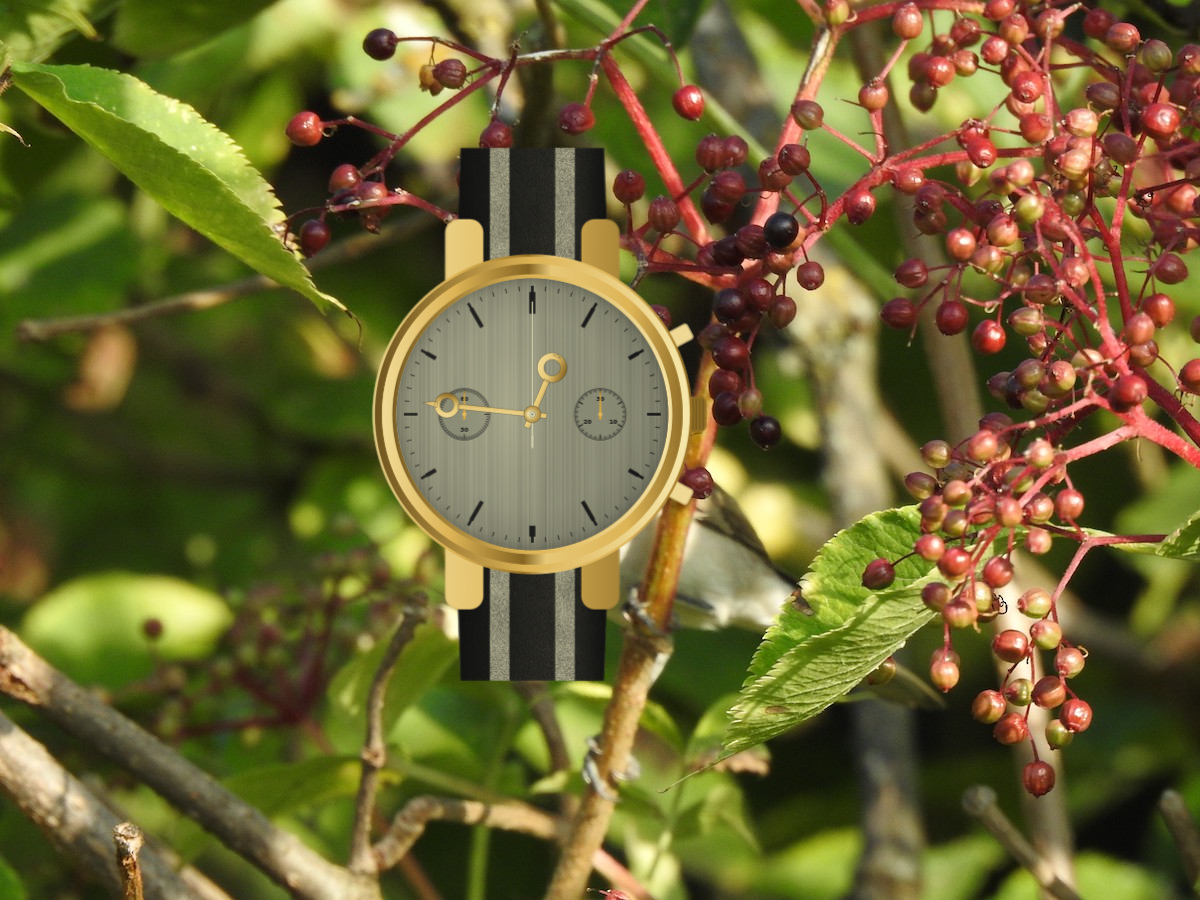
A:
**12:46**
